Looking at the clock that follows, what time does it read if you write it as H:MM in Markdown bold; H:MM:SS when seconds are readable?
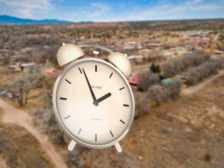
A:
**1:56**
